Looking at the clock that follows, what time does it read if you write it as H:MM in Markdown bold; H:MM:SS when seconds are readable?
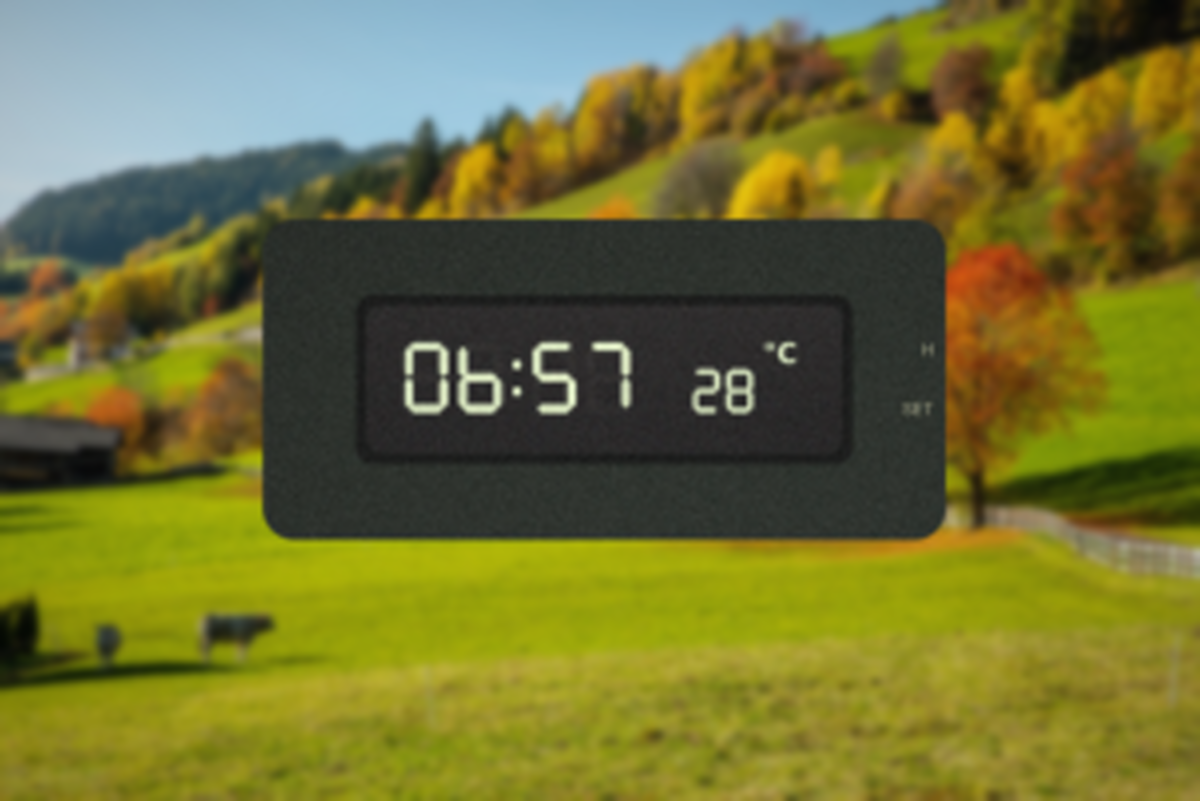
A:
**6:57**
